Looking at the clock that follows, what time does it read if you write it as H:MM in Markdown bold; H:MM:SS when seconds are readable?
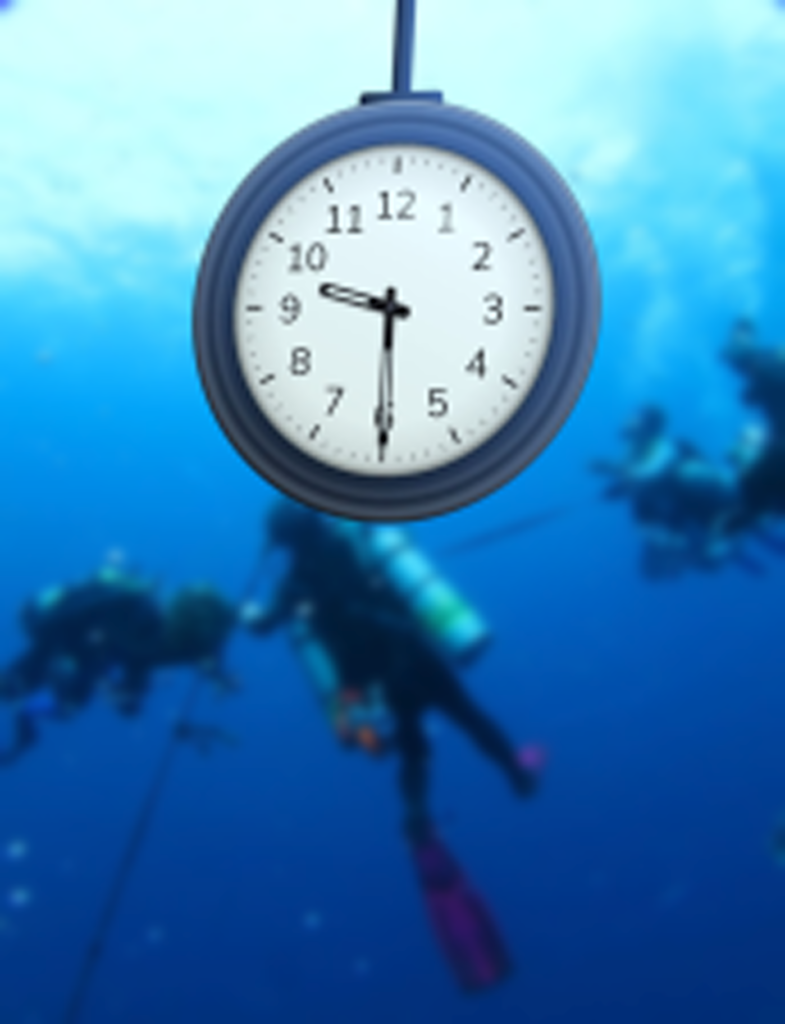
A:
**9:30**
